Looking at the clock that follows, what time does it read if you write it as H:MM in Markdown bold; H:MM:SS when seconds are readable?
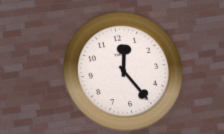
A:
**12:25**
